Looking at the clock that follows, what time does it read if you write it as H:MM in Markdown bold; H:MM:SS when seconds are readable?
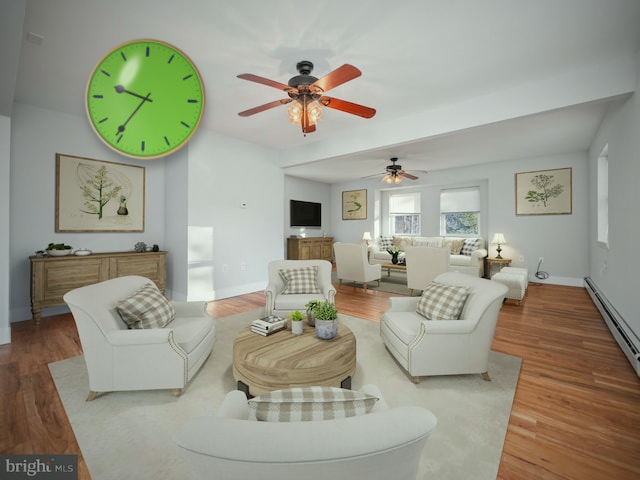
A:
**9:36**
